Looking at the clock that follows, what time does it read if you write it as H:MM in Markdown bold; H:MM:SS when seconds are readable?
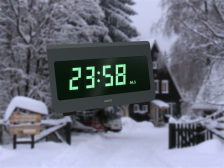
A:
**23:58**
